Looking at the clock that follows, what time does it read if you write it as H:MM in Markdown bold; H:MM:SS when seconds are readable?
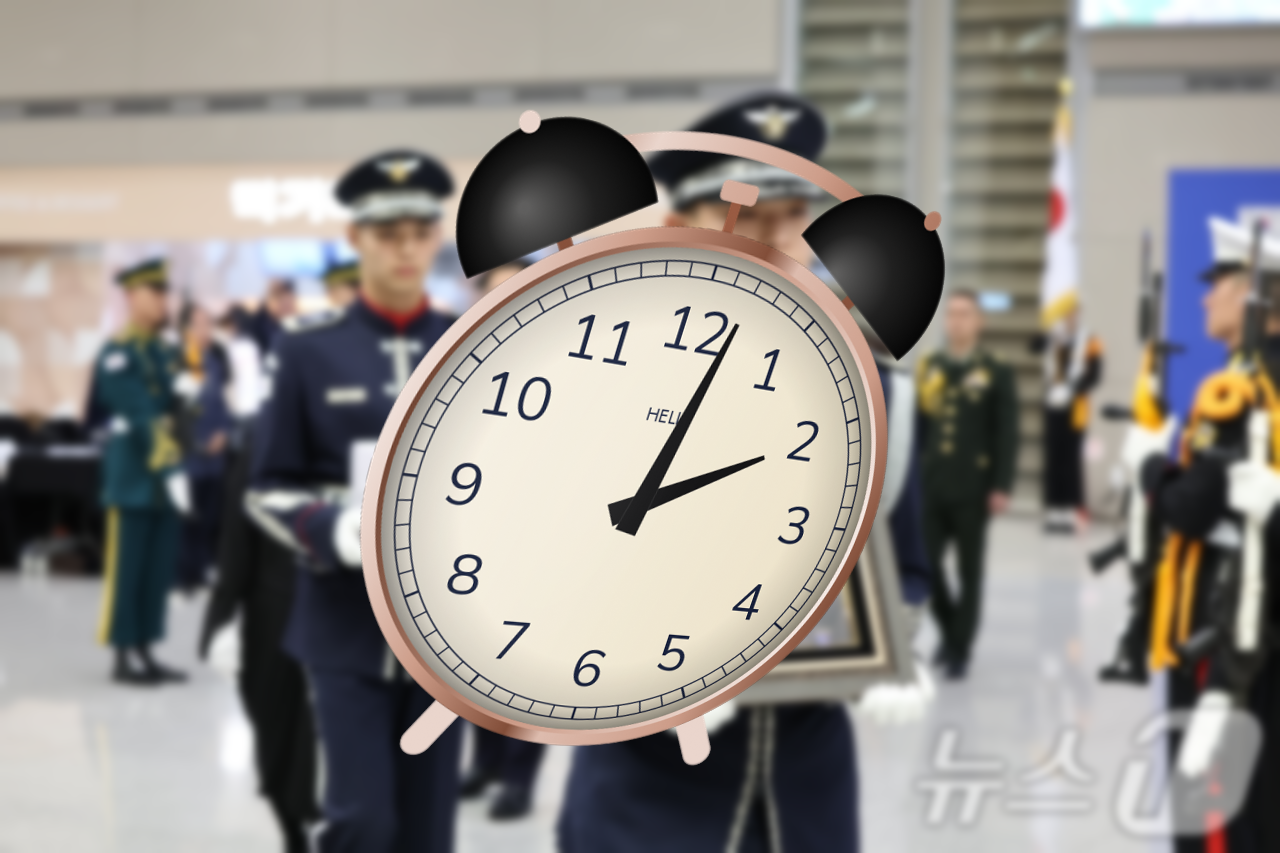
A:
**2:02**
